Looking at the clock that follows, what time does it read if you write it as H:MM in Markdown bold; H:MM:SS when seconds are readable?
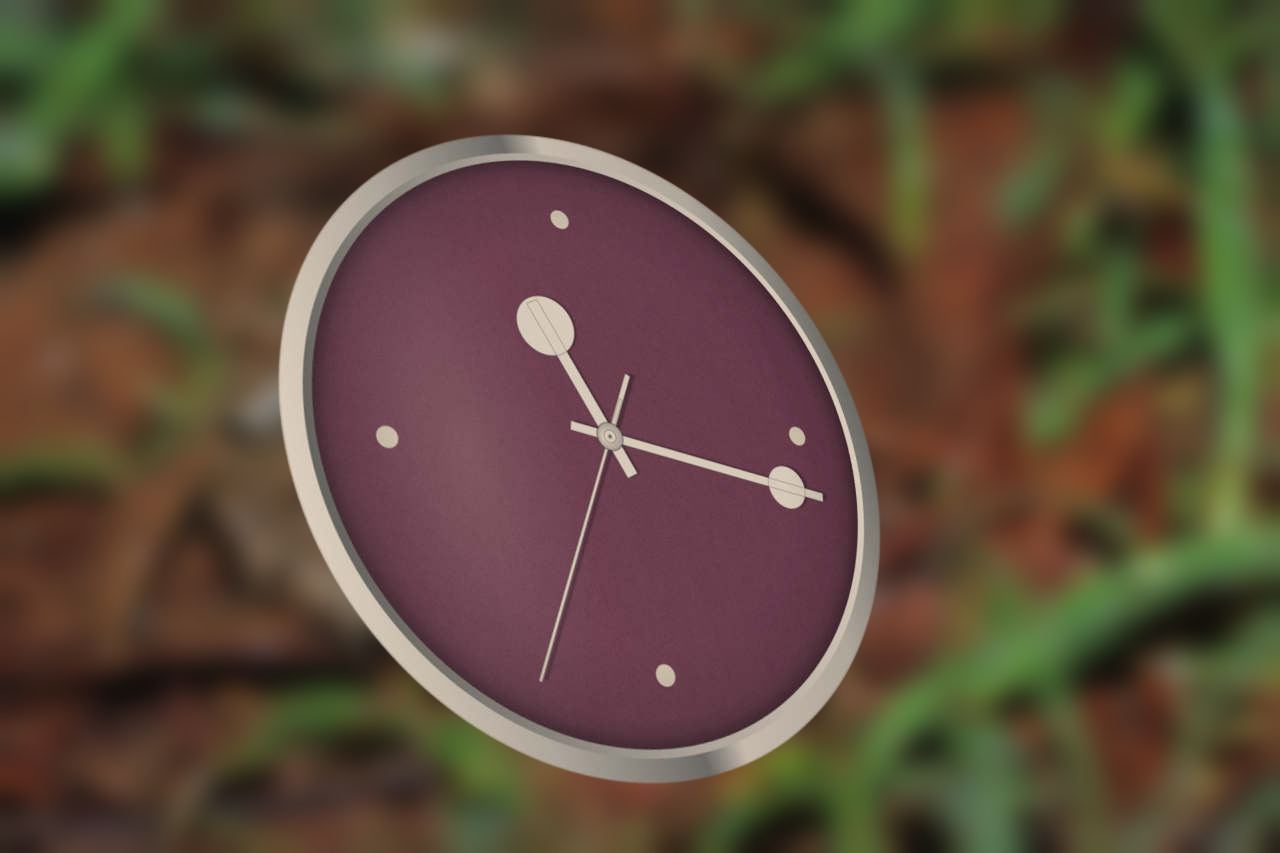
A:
**11:17:35**
